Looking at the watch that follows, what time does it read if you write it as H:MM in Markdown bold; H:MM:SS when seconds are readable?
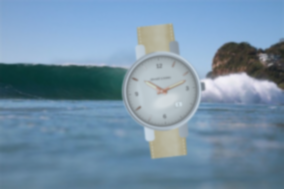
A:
**10:12**
